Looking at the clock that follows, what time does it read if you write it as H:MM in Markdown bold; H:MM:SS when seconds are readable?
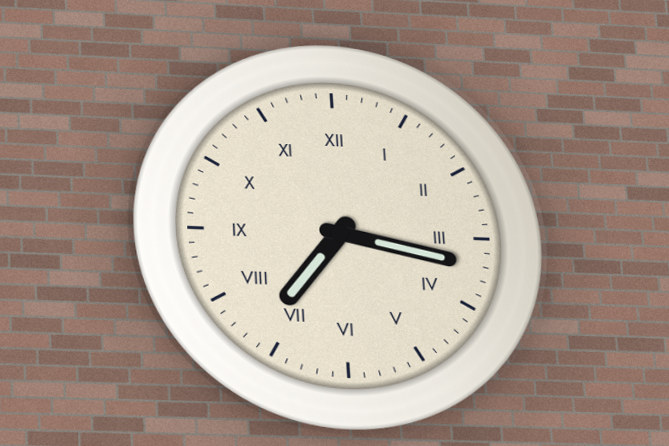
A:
**7:17**
